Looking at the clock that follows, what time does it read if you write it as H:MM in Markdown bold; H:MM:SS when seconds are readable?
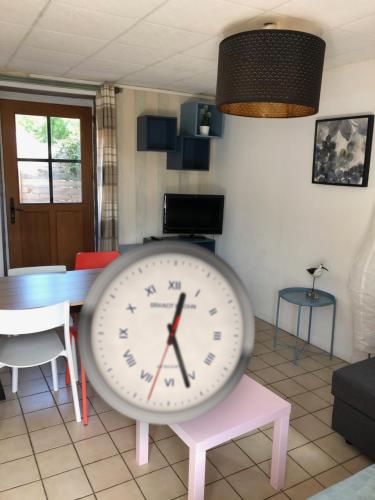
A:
**12:26:33**
